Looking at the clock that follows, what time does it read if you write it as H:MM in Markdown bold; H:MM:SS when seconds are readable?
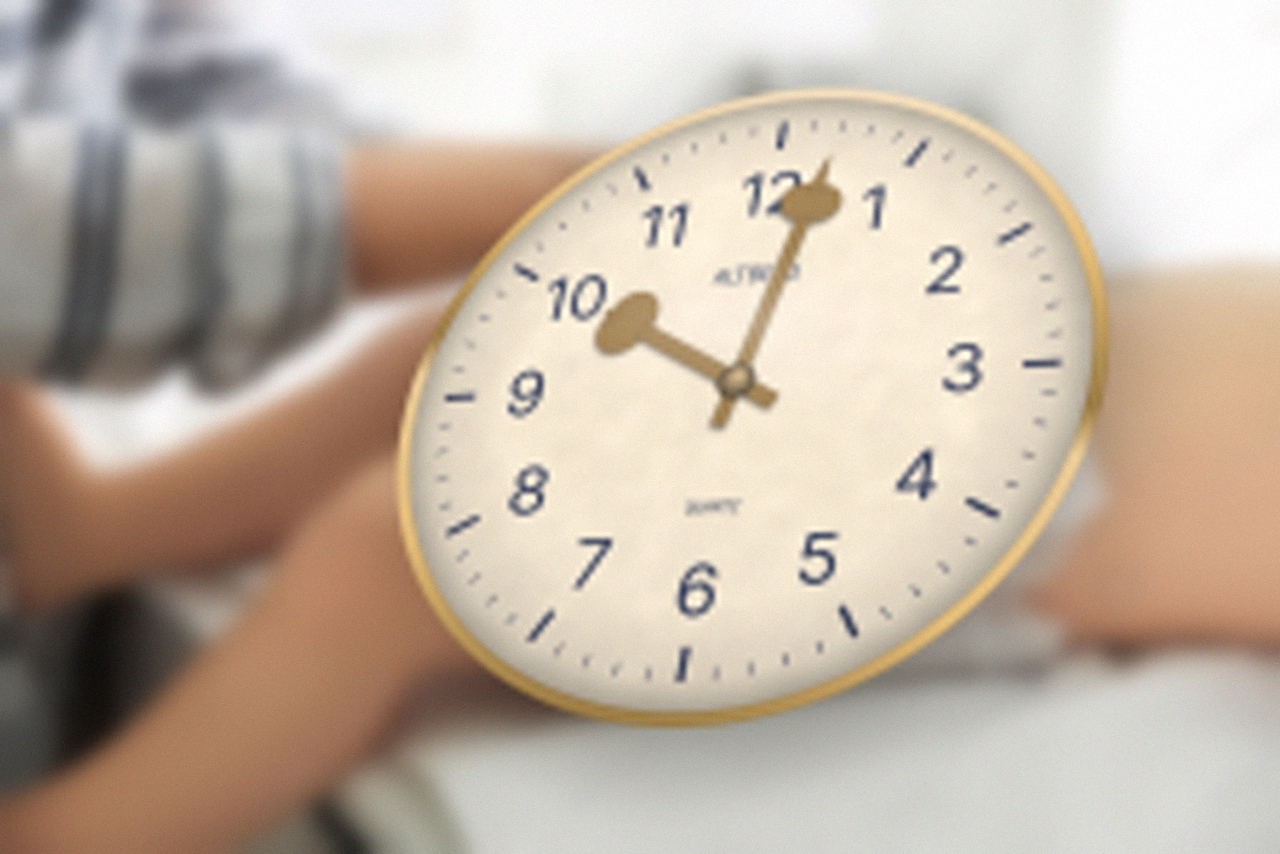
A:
**10:02**
